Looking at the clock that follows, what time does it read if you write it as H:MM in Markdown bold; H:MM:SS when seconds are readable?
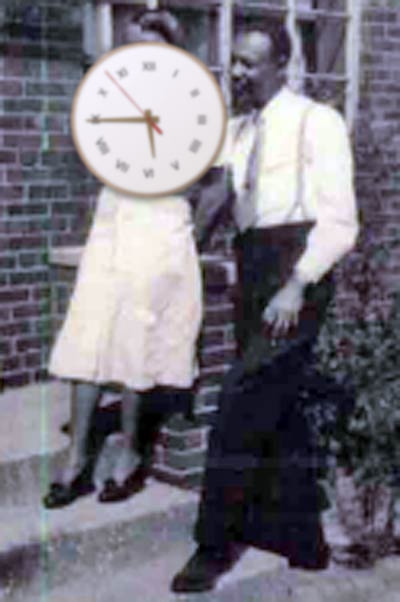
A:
**5:44:53**
